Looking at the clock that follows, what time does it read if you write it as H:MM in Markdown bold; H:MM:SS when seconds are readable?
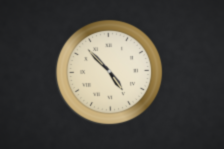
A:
**4:53**
